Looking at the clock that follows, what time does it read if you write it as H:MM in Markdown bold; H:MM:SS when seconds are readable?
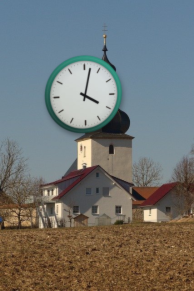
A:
**4:02**
